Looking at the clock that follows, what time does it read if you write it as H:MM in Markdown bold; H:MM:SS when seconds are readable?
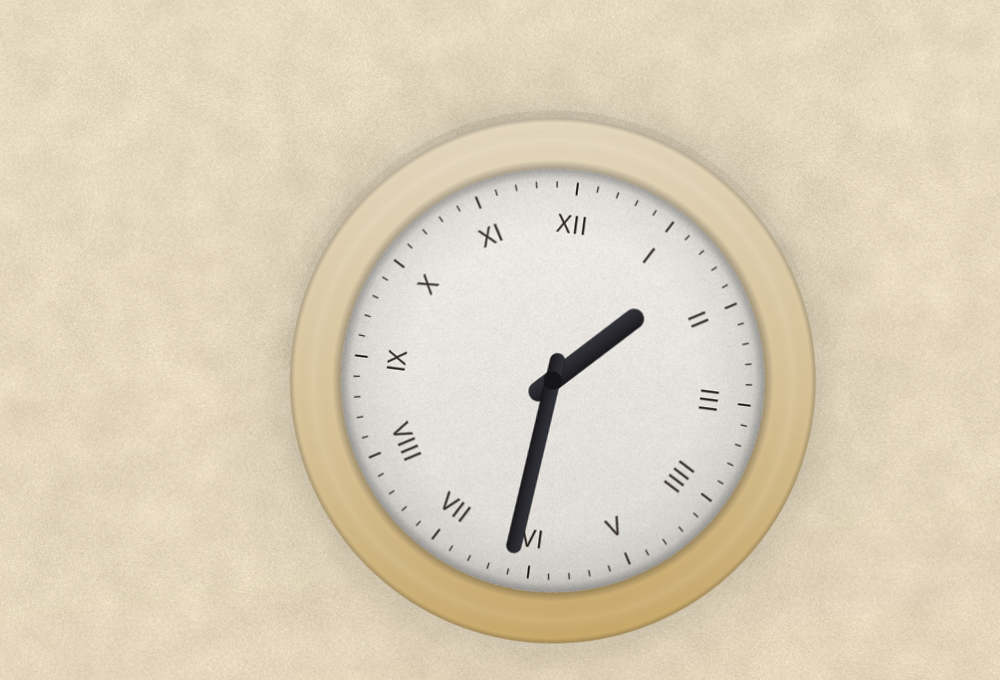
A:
**1:31**
